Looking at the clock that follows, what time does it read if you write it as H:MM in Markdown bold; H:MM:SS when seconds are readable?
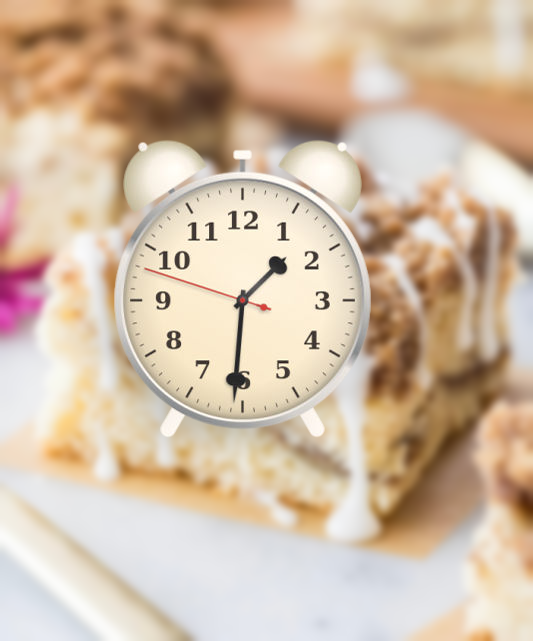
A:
**1:30:48**
